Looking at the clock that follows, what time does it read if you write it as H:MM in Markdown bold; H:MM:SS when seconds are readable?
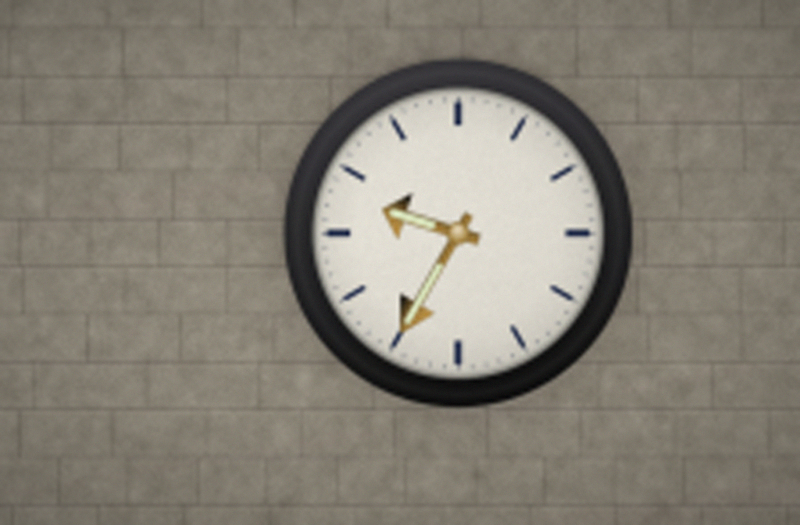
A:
**9:35**
